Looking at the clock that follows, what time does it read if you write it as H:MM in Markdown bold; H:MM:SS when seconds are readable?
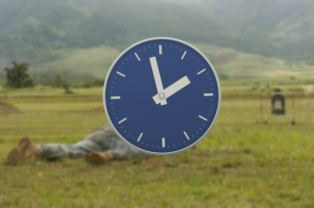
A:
**1:58**
